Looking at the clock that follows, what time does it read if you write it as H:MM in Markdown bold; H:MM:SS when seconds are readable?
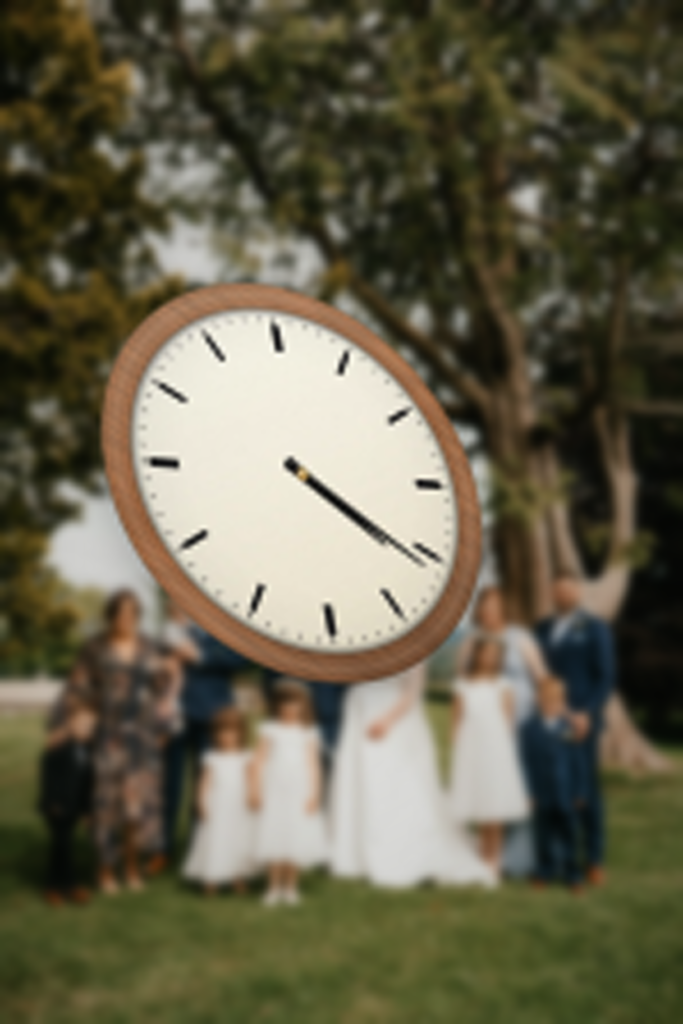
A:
**4:21**
